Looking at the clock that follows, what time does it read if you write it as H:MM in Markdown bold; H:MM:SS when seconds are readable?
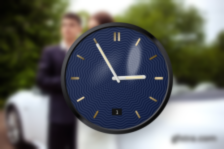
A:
**2:55**
